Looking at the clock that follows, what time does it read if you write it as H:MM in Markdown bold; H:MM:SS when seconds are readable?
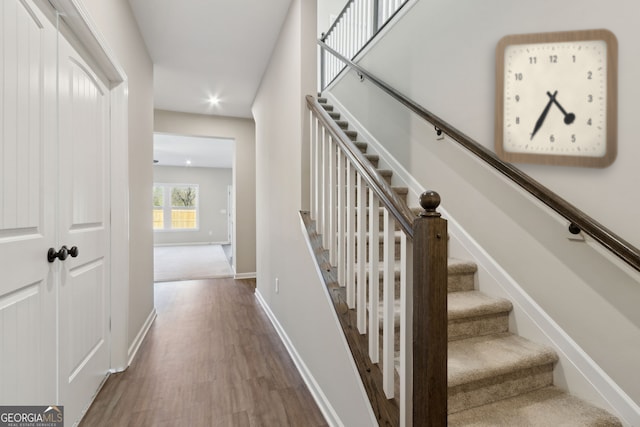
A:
**4:35**
